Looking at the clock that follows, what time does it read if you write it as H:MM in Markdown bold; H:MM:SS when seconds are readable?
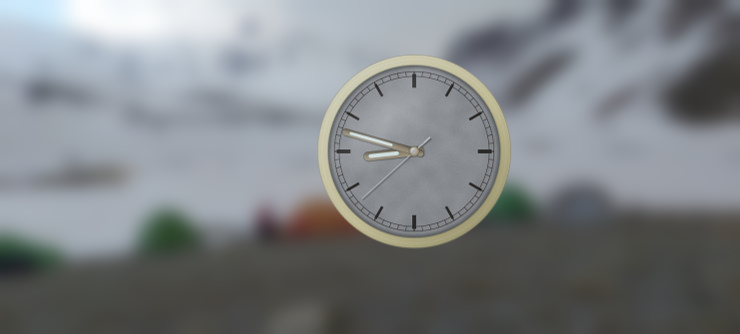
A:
**8:47:38**
